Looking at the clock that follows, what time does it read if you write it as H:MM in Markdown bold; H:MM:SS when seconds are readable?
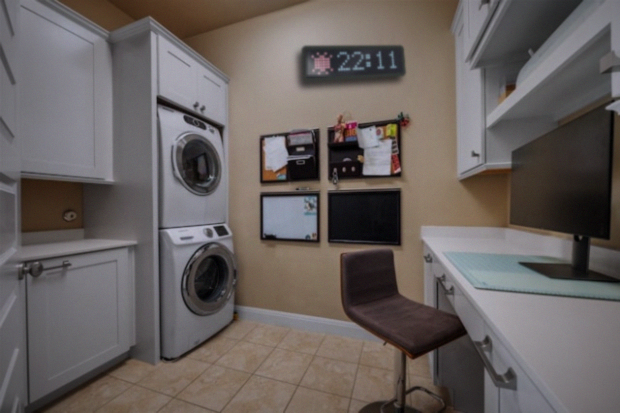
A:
**22:11**
